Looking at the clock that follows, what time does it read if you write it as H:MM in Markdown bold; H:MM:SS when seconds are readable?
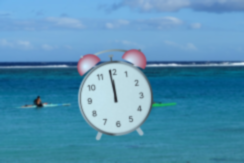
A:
**11:59**
